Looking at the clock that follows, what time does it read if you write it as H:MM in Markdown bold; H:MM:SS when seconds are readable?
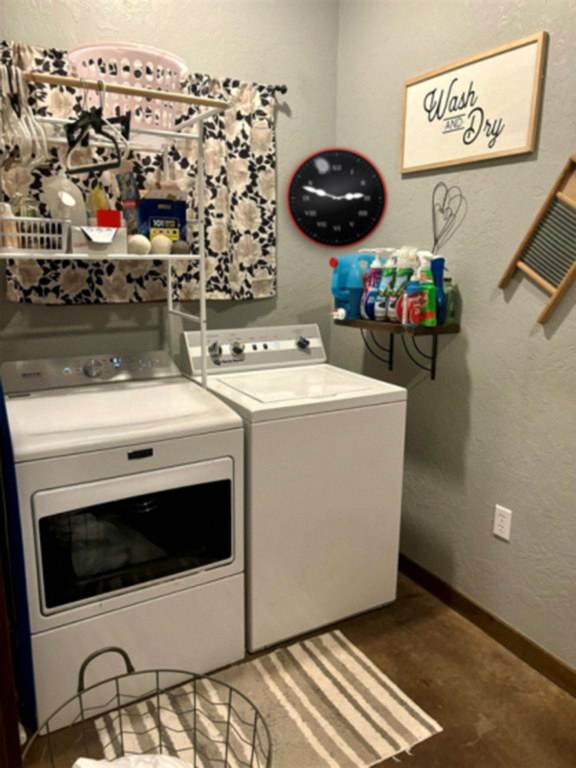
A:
**2:48**
